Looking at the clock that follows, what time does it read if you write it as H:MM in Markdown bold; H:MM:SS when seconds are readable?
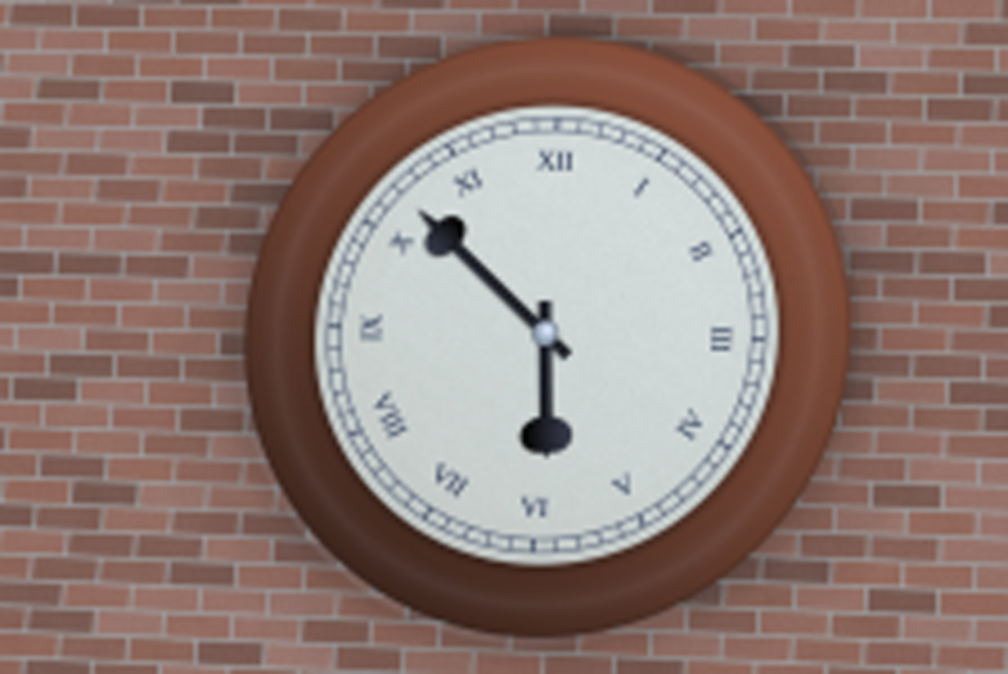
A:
**5:52**
